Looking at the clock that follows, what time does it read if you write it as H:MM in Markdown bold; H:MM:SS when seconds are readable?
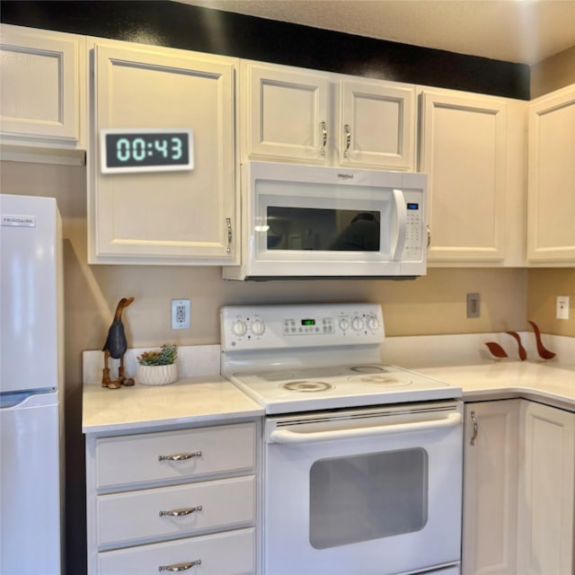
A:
**0:43**
